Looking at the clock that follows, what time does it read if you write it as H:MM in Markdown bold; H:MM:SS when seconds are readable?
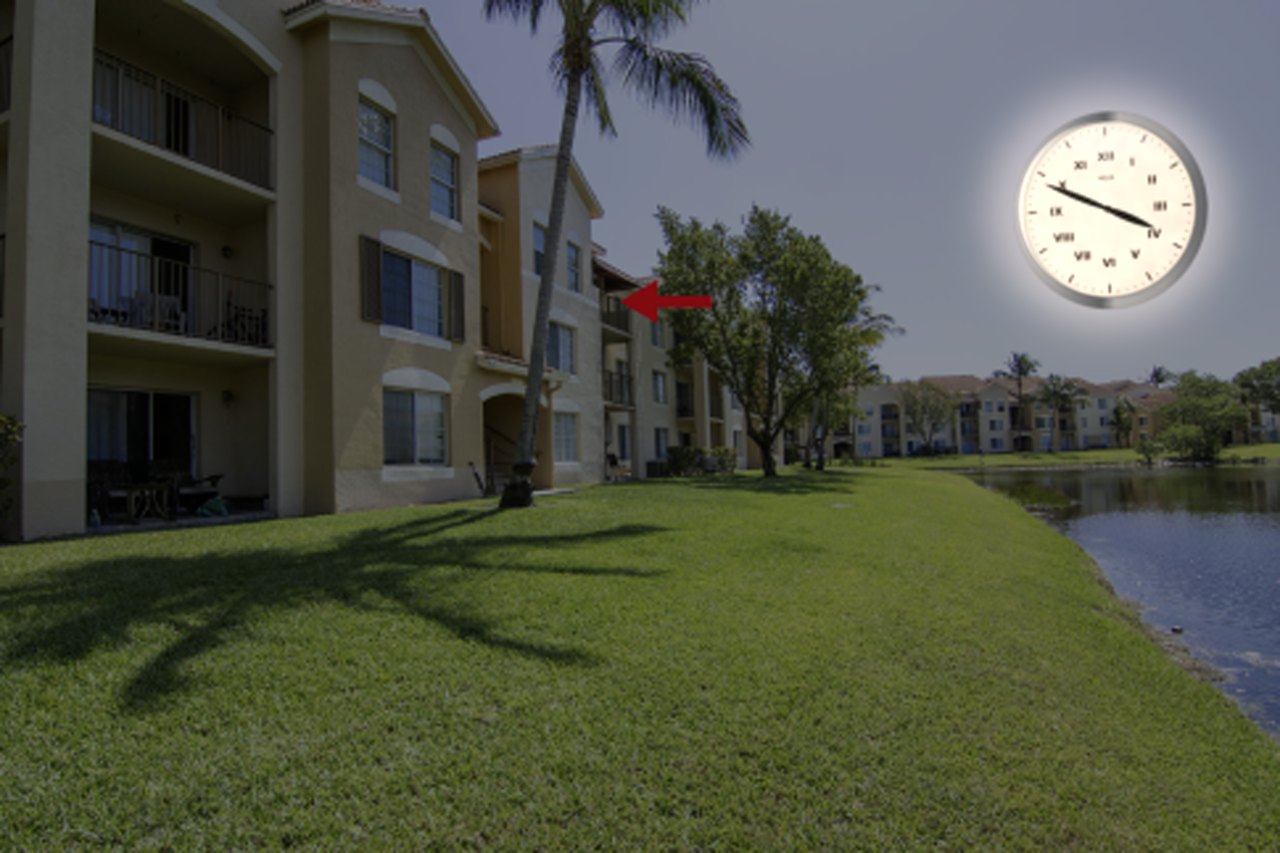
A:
**3:49**
